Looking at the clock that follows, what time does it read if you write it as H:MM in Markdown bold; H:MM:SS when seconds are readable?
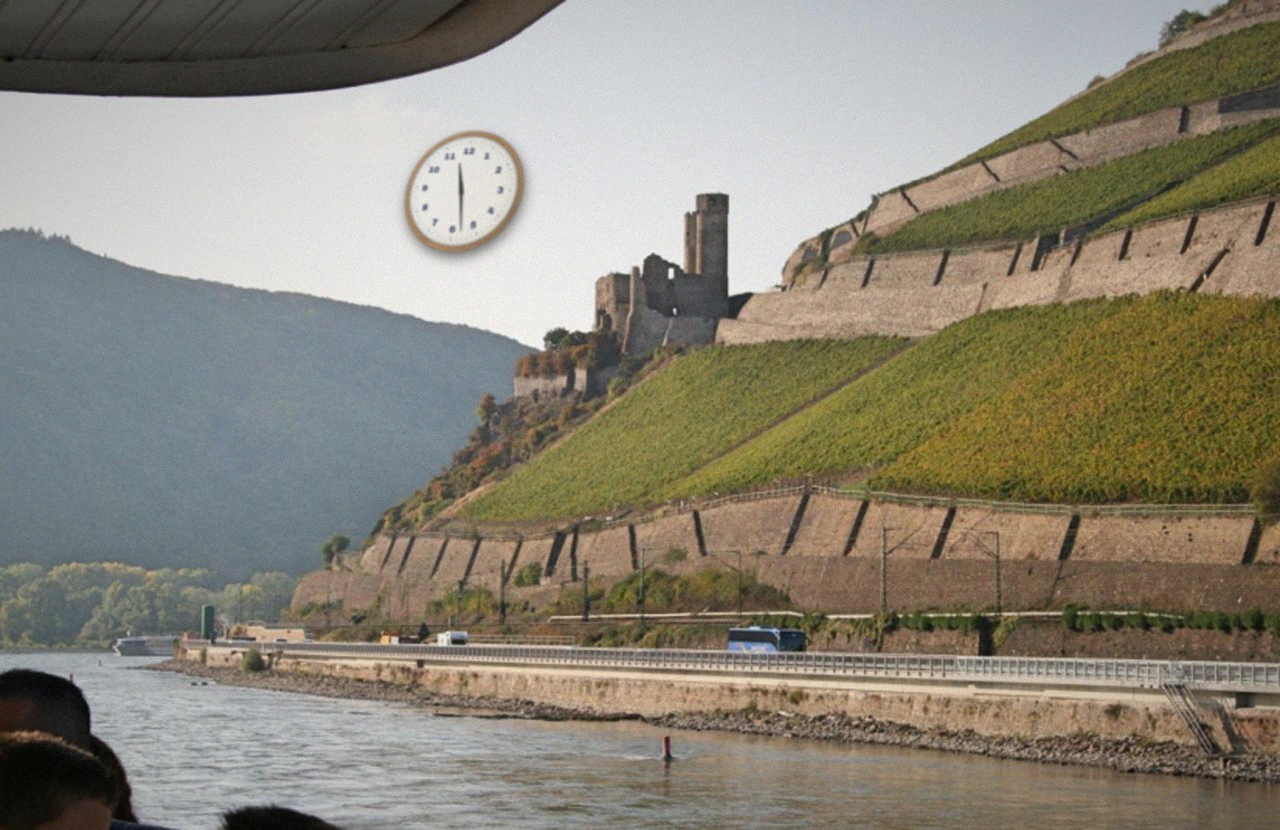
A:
**11:28**
